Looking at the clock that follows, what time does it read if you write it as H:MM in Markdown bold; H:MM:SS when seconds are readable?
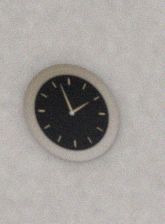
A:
**1:57**
